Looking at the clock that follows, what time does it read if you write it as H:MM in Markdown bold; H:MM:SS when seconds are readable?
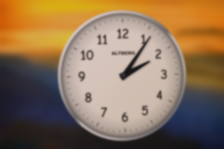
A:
**2:06**
